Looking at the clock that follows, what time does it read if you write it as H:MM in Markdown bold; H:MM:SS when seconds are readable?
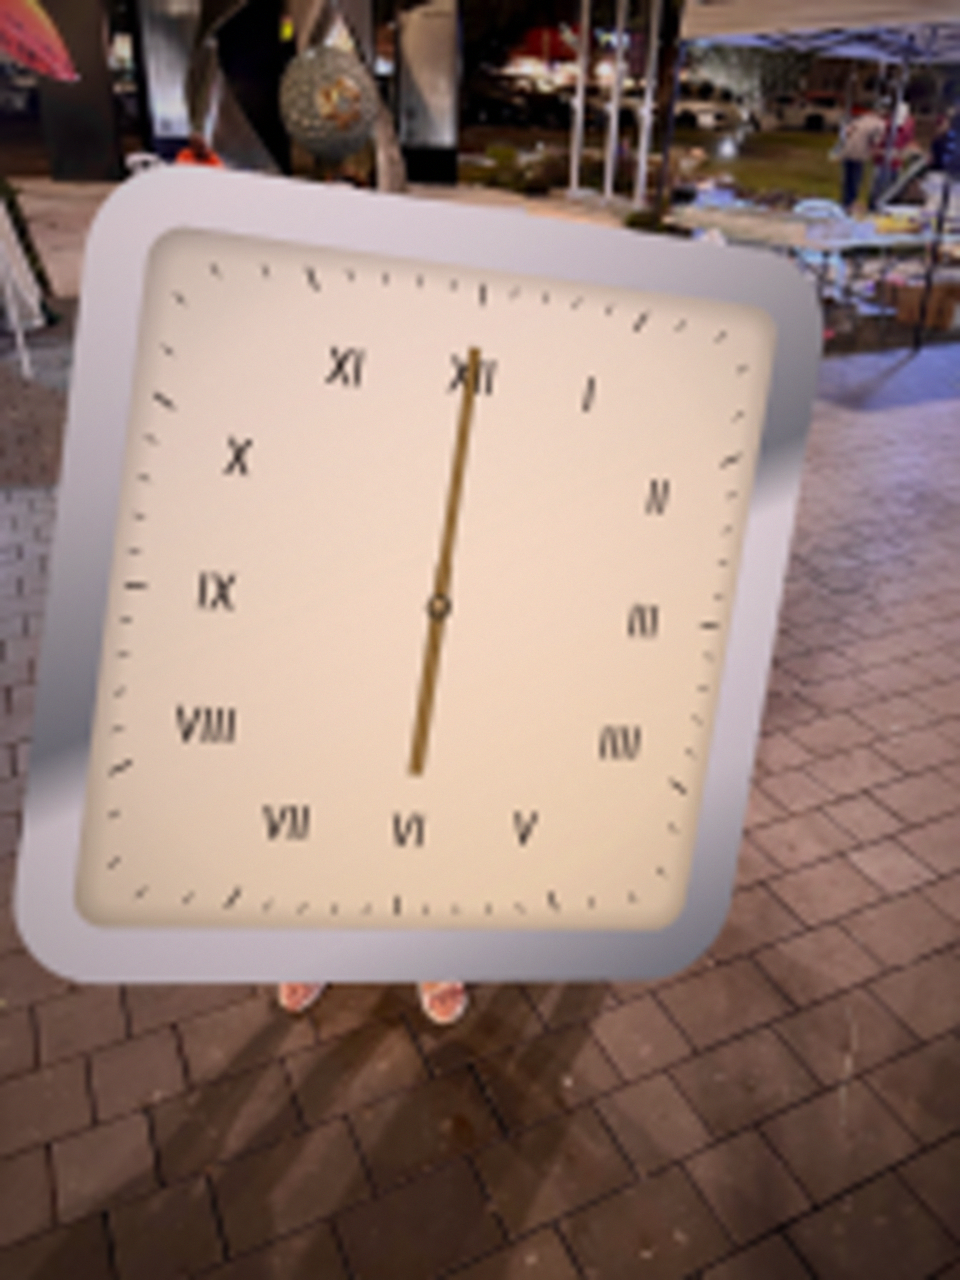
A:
**6:00**
